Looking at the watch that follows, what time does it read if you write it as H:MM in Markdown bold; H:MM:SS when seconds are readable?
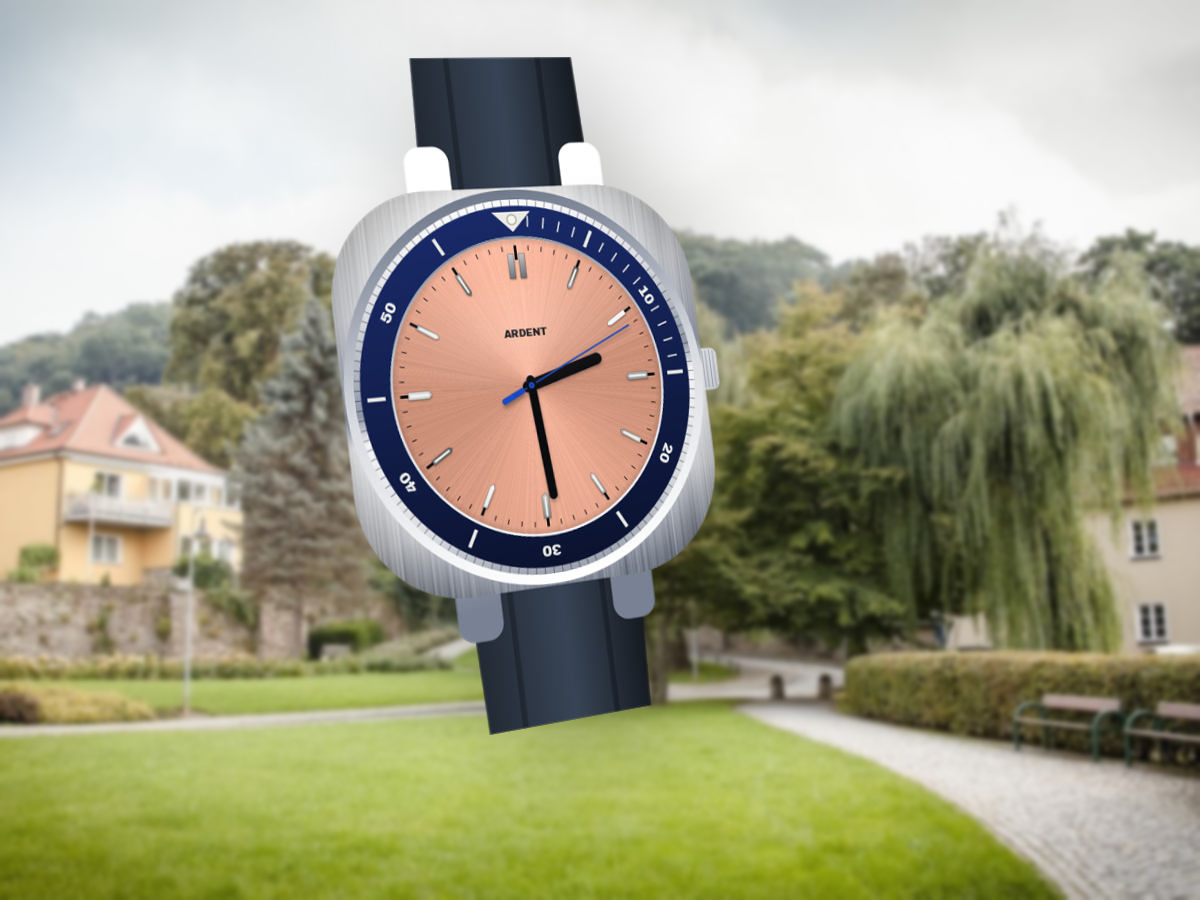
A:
**2:29:11**
